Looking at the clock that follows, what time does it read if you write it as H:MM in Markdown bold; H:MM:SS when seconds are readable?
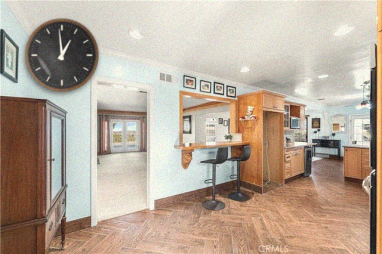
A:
**12:59**
